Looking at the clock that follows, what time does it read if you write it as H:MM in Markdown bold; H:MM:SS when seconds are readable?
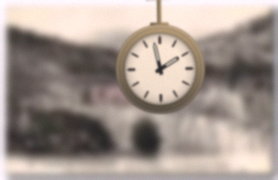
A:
**1:58**
